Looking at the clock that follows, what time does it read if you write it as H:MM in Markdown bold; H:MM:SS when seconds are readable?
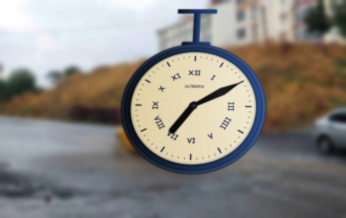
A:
**7:10**
